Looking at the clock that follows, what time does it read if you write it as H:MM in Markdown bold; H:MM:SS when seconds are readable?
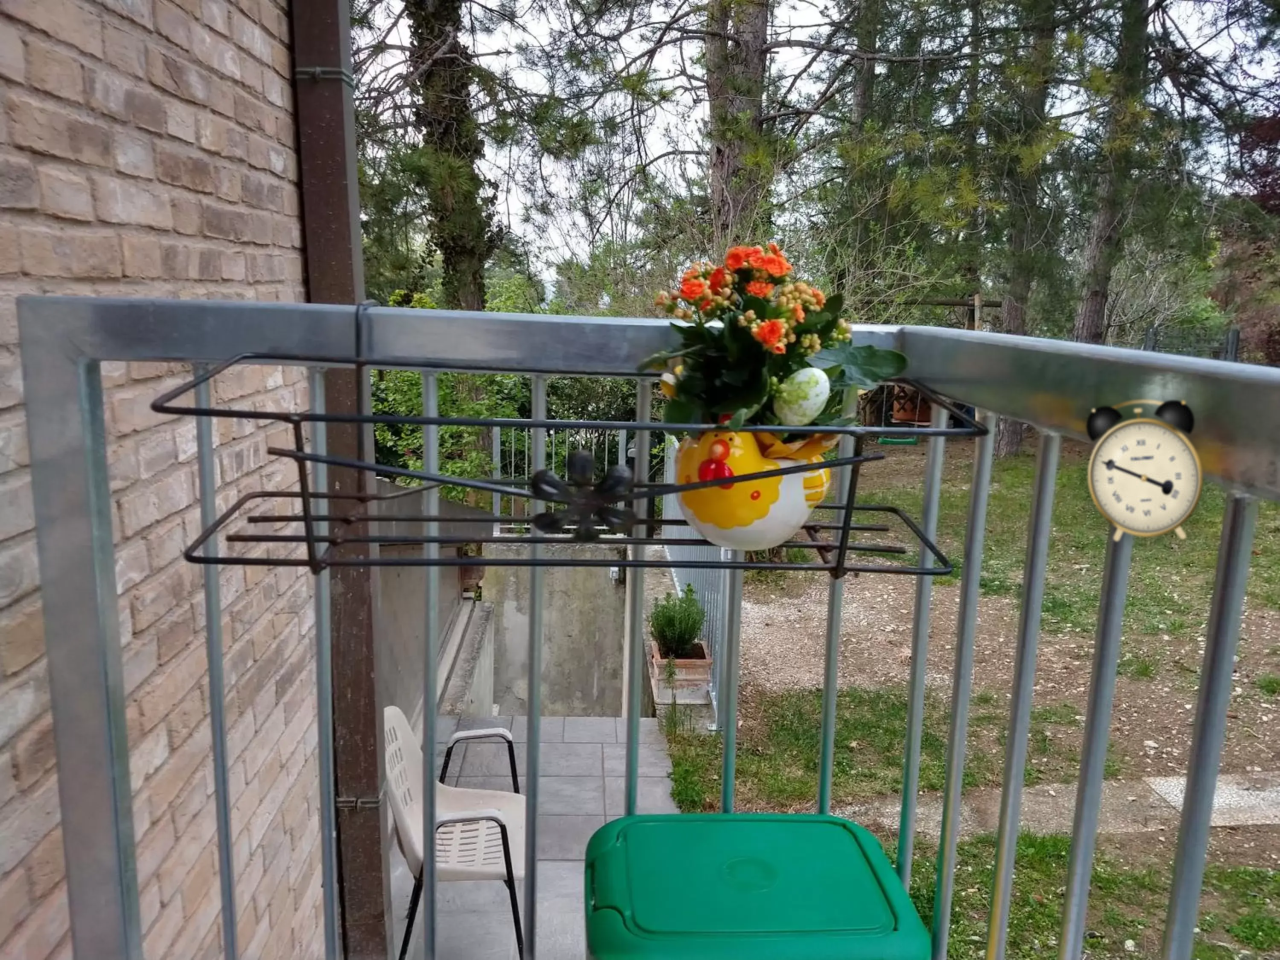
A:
**3:49**
